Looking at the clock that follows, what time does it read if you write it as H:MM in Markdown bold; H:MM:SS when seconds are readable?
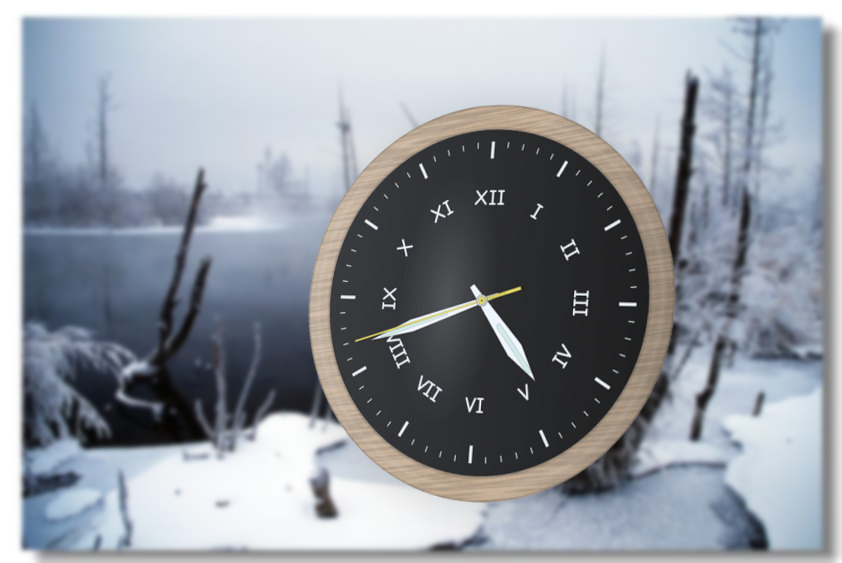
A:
**4:41:42**
